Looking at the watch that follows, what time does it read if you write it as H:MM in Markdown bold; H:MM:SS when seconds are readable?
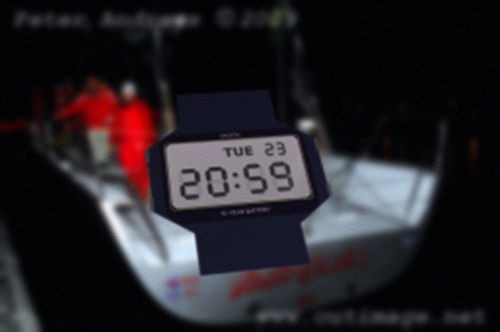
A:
**20:59**
